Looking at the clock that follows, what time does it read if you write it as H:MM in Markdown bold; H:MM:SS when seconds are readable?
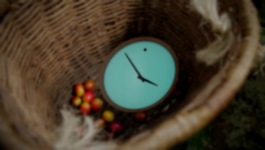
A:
**3:54**
